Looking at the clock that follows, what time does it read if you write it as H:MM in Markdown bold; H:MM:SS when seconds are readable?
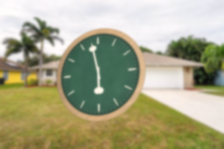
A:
**5:58**
